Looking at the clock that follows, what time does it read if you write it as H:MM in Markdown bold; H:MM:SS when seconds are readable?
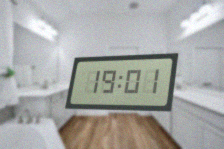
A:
**19:01**
